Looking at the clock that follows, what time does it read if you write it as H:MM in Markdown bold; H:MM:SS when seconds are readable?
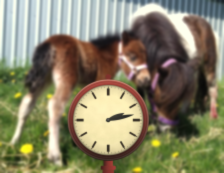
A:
**2:13**
